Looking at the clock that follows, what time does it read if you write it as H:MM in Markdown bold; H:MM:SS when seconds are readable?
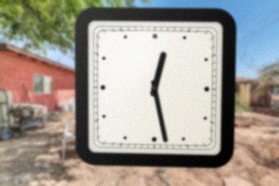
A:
**12:28**
